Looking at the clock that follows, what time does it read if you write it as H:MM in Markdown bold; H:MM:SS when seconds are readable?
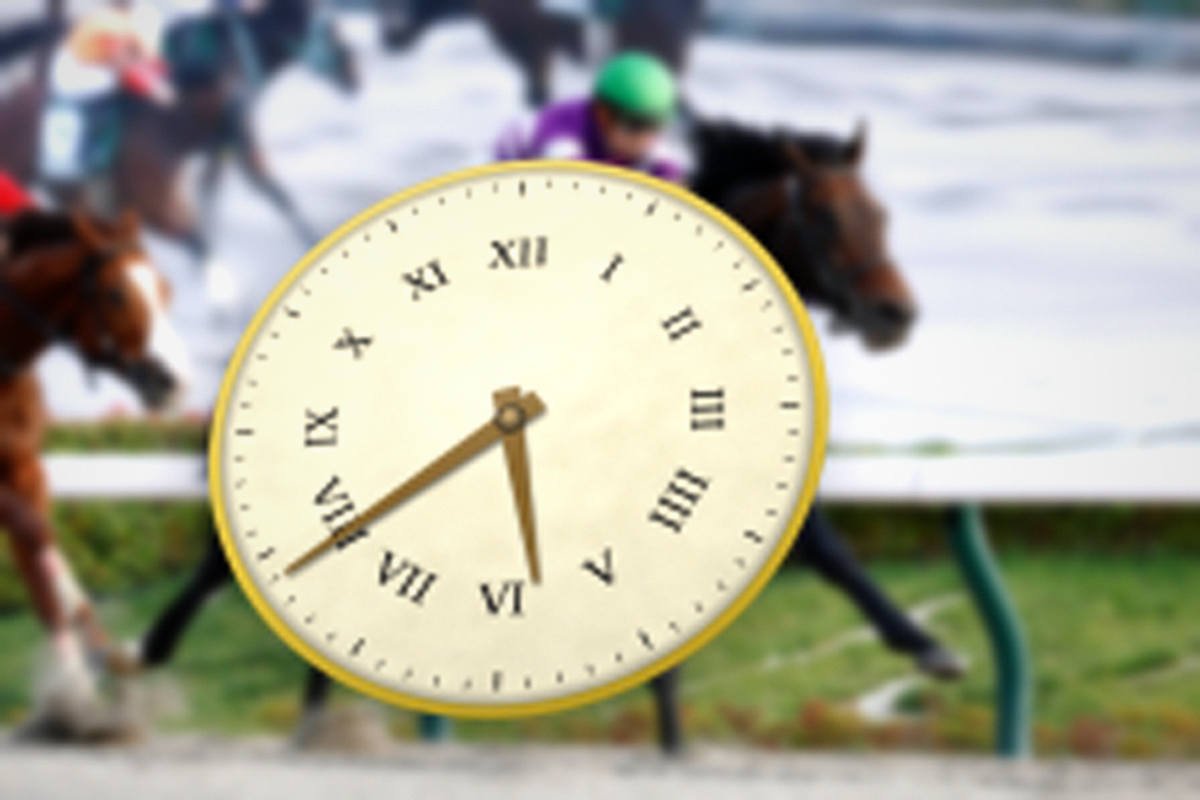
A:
**5:39**
